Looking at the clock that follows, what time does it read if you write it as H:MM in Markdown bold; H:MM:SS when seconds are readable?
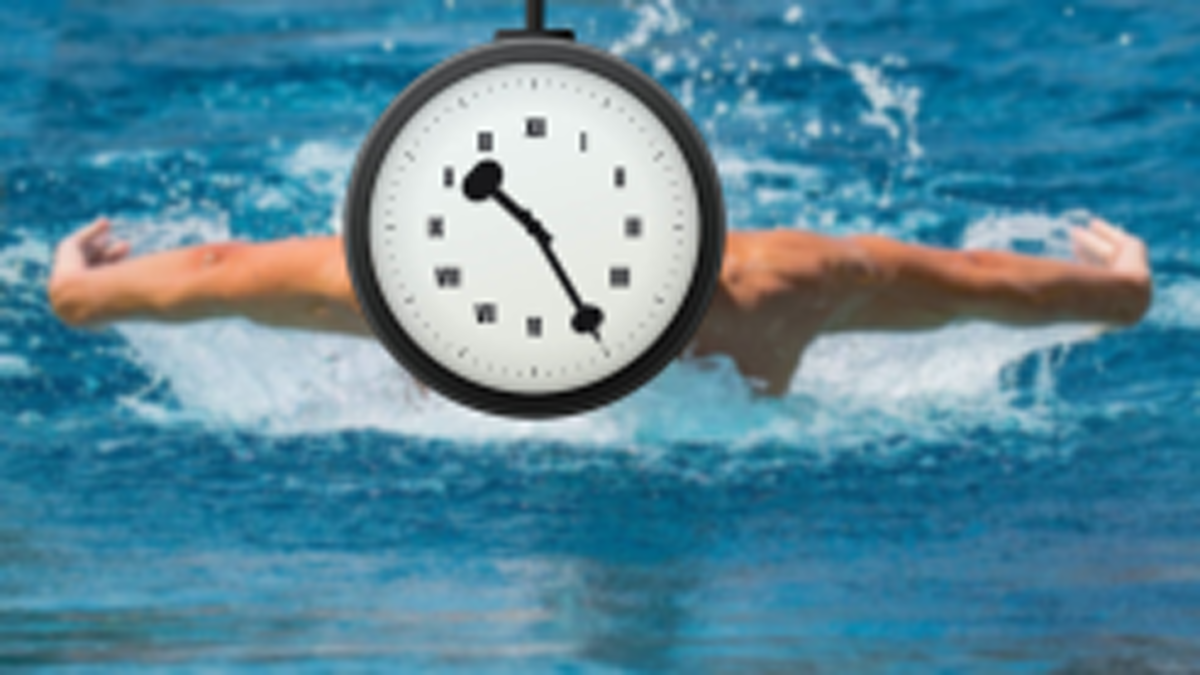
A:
**10:25**
